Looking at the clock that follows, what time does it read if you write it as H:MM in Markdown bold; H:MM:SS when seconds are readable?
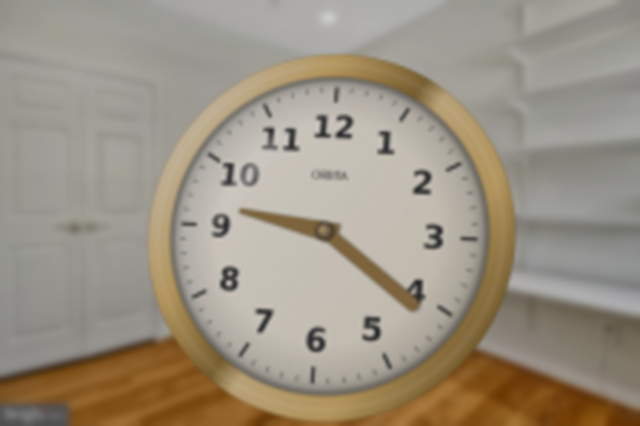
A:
**9:21**
